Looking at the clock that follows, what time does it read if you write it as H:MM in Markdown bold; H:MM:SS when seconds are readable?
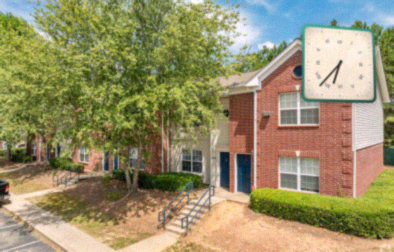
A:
**6:37**
